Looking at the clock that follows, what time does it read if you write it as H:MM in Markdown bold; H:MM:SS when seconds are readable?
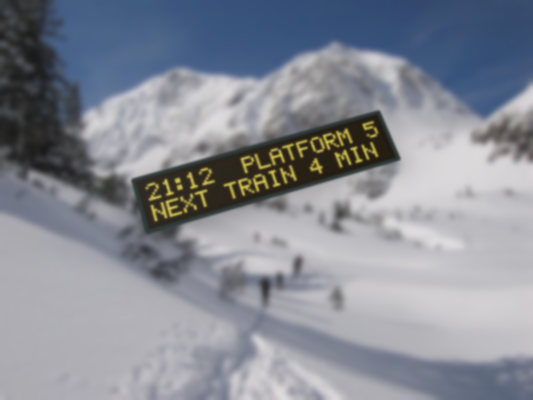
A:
**21:12**
